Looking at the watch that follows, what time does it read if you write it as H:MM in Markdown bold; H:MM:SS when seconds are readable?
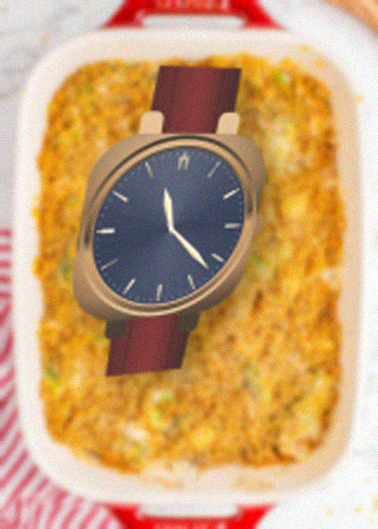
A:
**11:22**
